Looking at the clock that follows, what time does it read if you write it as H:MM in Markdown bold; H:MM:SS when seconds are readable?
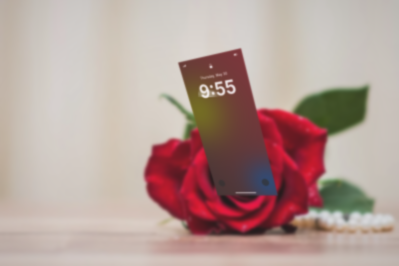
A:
**9:55**
